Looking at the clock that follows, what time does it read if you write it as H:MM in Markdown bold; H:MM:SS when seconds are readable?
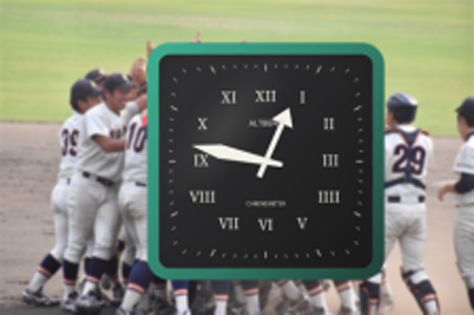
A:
**12:47**
